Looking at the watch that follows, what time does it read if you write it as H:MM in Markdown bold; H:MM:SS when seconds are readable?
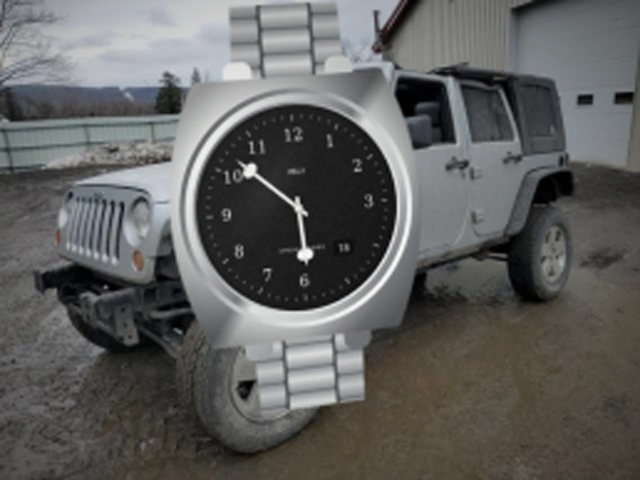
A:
**5:52**
